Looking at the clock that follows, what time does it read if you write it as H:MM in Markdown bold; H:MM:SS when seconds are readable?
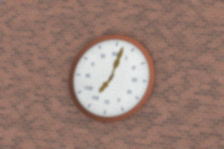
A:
**7:02**
